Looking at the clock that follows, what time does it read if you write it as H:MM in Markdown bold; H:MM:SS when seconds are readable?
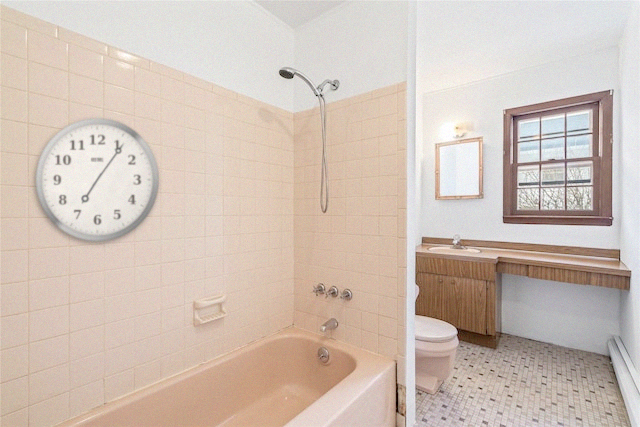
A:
**7:06**
